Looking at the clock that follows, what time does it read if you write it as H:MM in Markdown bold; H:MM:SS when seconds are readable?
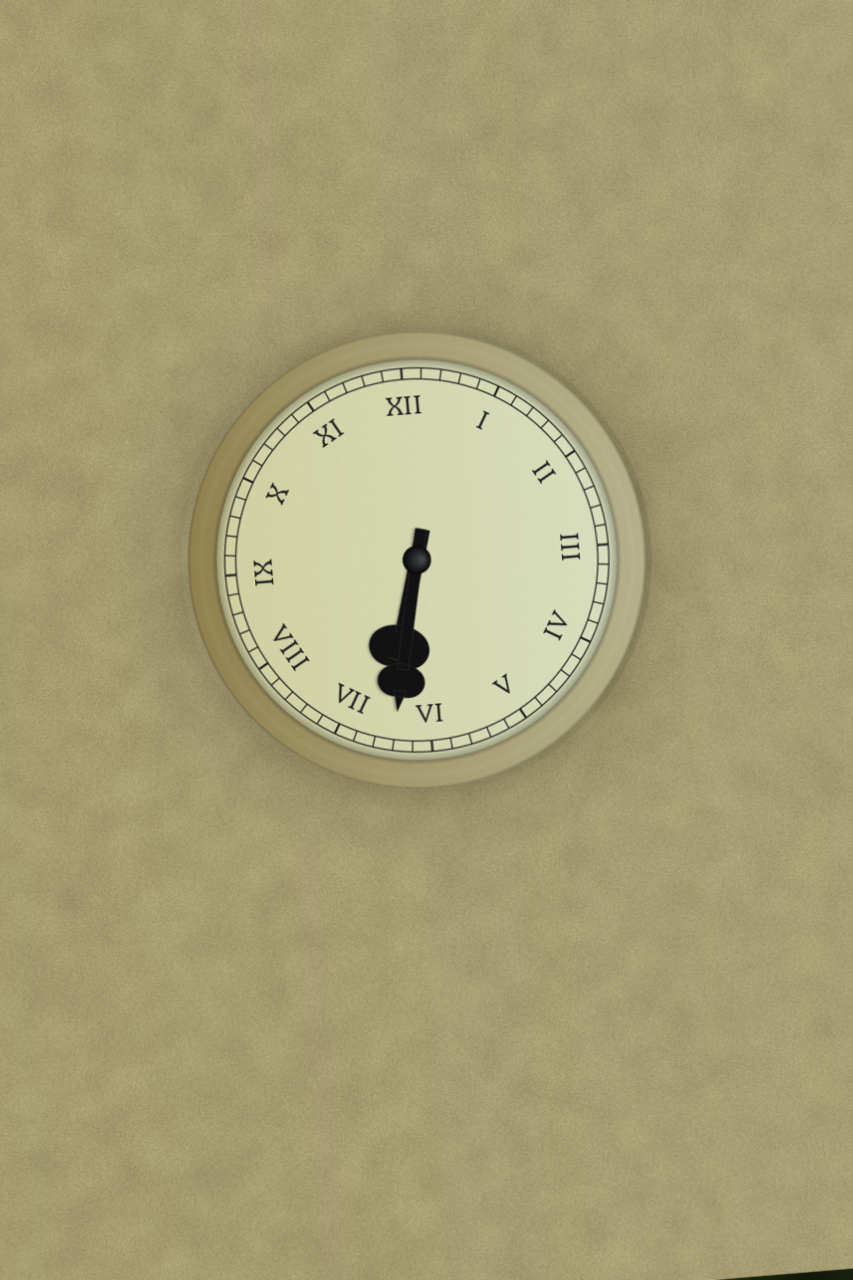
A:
**6:32**
